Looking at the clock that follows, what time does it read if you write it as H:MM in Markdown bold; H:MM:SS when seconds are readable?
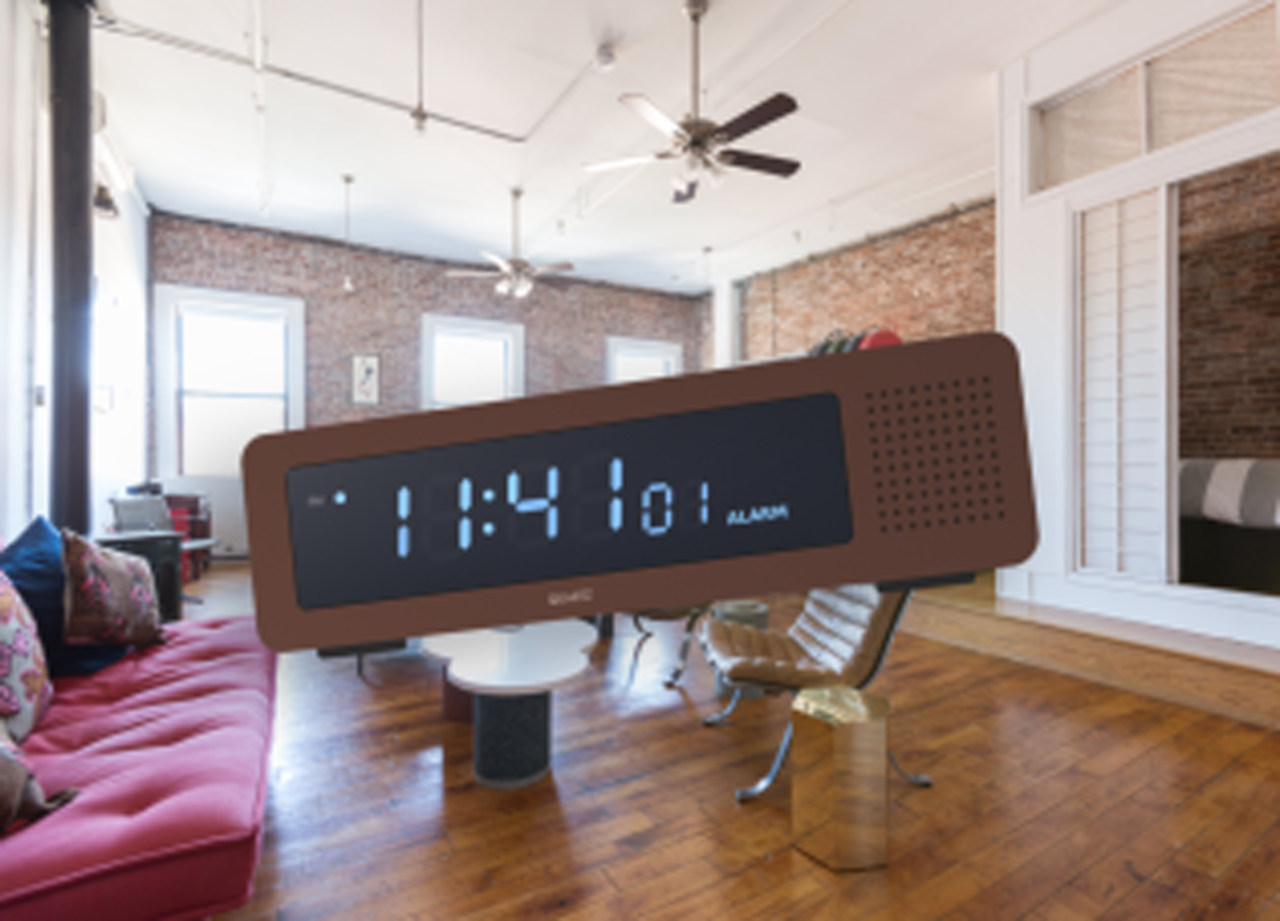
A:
**11:41:01**
